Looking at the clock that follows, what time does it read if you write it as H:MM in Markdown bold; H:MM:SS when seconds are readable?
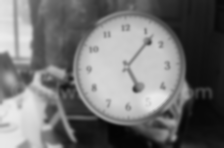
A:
**5:07**
